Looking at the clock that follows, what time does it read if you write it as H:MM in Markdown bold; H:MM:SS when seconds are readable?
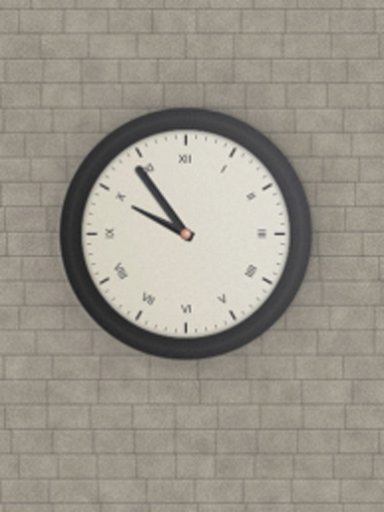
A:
**9:54**
